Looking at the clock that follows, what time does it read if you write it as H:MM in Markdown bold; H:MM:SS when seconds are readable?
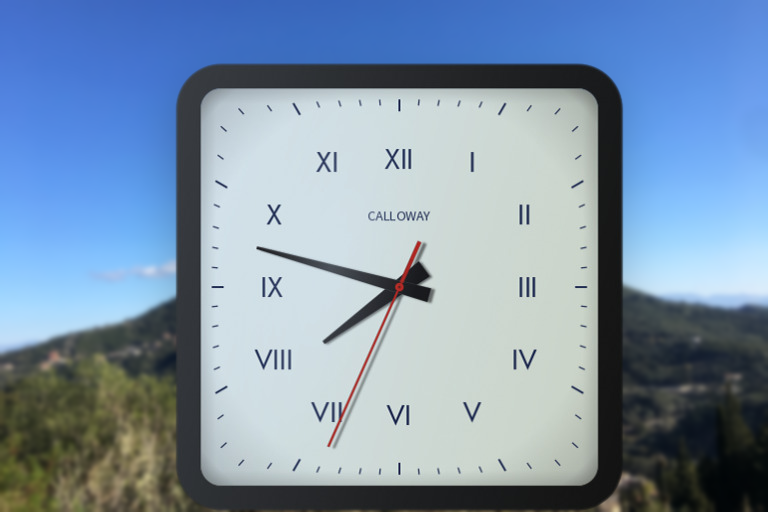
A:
**7:47:34**
